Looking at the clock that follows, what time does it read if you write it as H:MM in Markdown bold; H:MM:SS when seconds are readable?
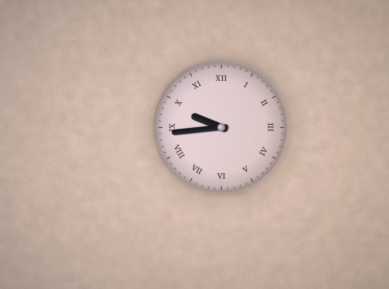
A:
**9:44**
